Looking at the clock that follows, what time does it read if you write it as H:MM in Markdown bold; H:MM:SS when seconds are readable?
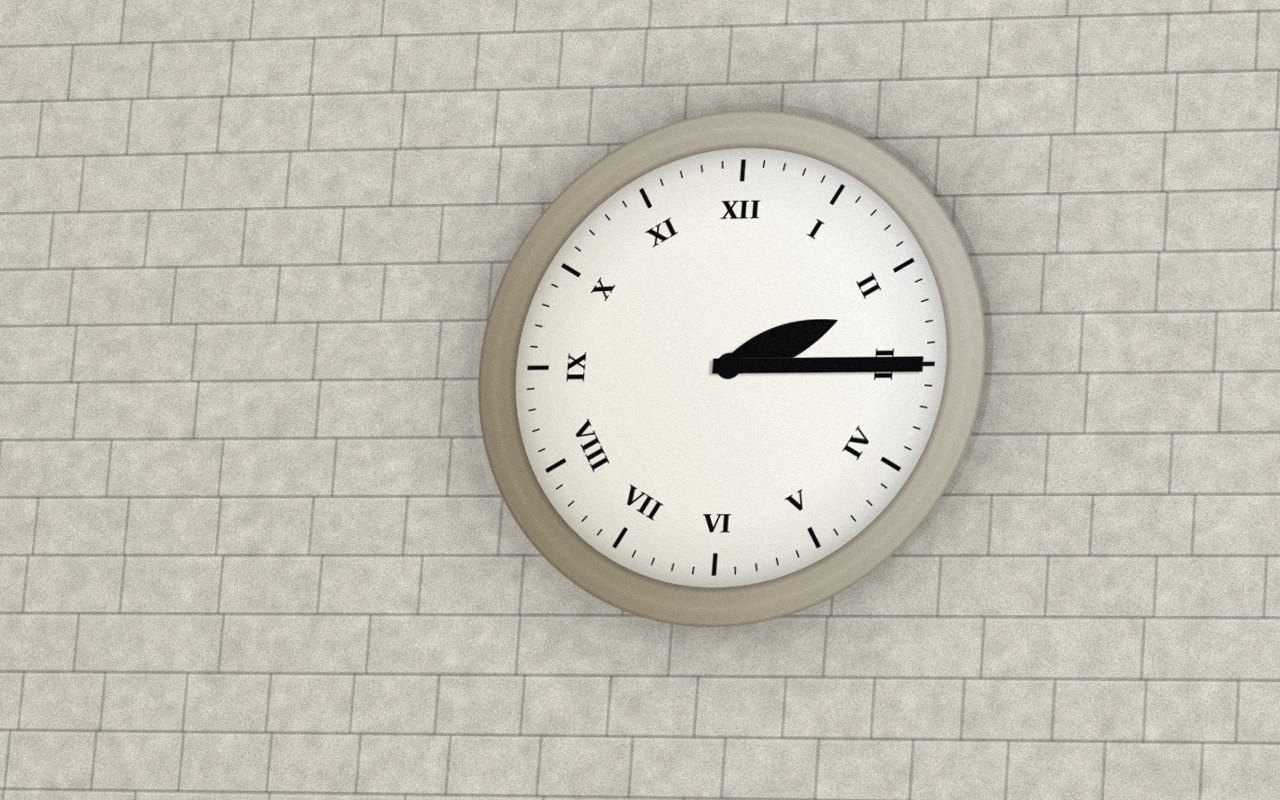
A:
**2:15**
